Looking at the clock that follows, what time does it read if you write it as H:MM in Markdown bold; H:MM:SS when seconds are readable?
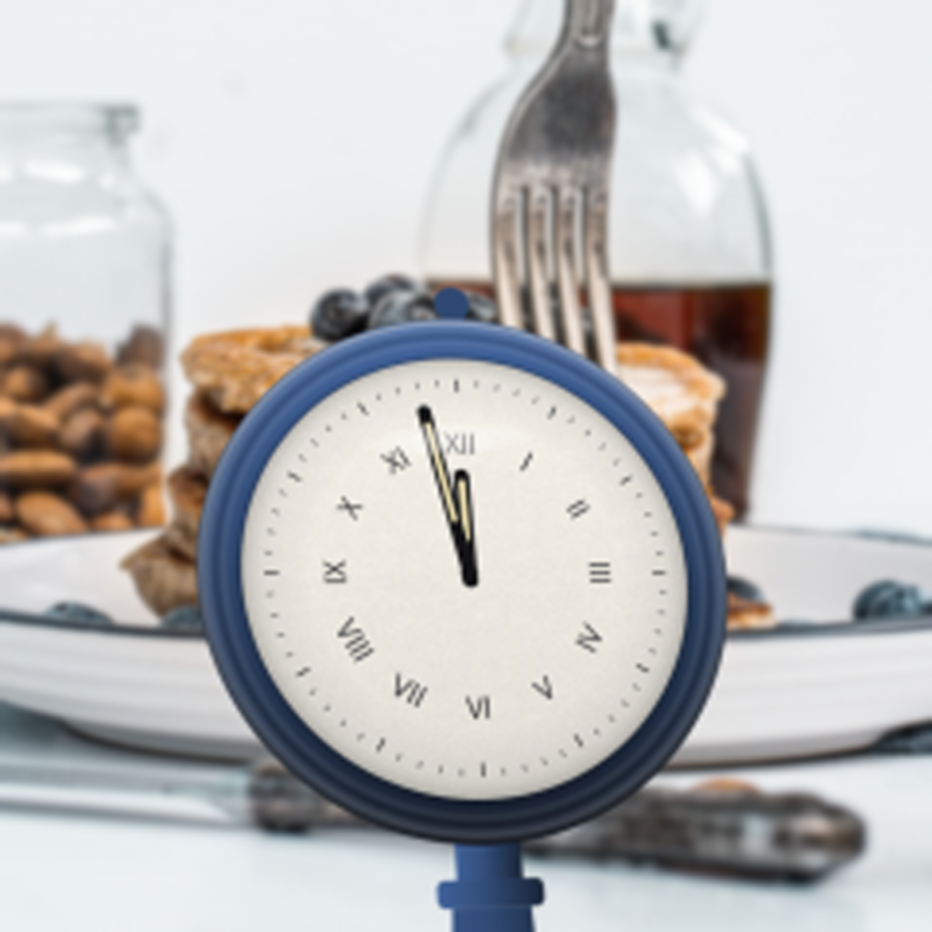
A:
**11:58**
